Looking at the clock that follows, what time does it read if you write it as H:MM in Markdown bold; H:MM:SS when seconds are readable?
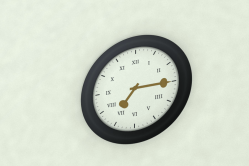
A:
**7:15**
